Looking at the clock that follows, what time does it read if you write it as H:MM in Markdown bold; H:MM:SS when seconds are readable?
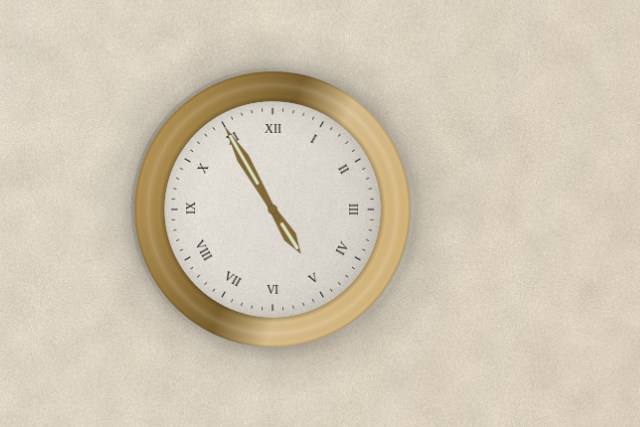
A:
**4:55**
